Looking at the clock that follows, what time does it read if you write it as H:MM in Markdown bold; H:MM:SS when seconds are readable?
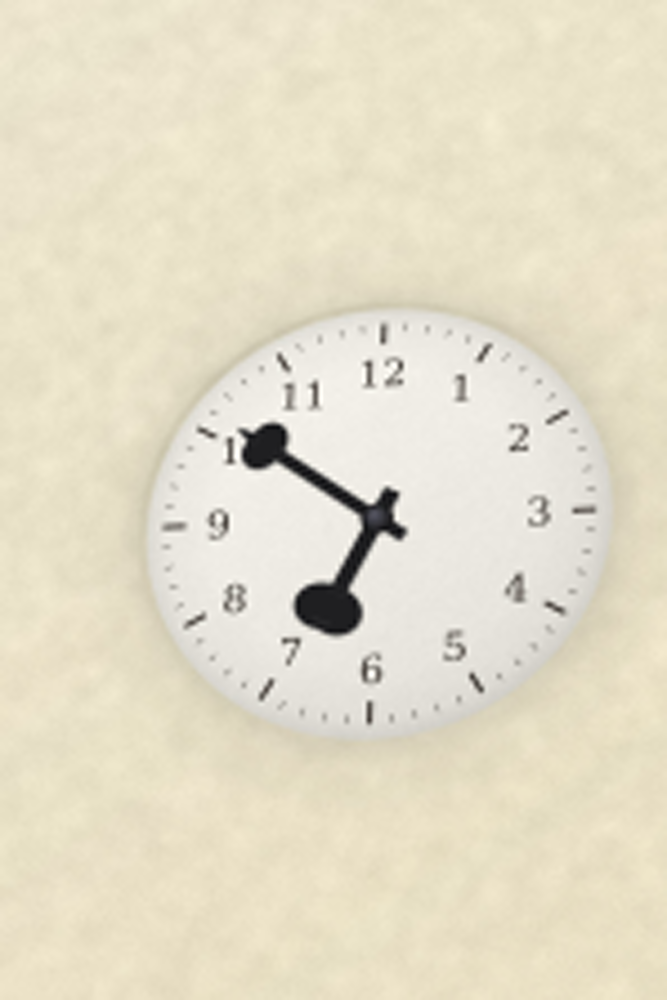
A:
**6:51**
